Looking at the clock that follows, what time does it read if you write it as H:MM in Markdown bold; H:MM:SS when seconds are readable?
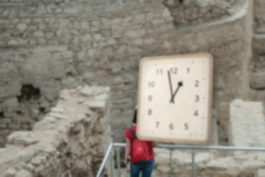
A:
**12:58**
